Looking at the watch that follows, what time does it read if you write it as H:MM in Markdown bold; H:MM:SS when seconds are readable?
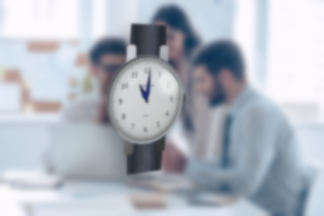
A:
**11:01**
